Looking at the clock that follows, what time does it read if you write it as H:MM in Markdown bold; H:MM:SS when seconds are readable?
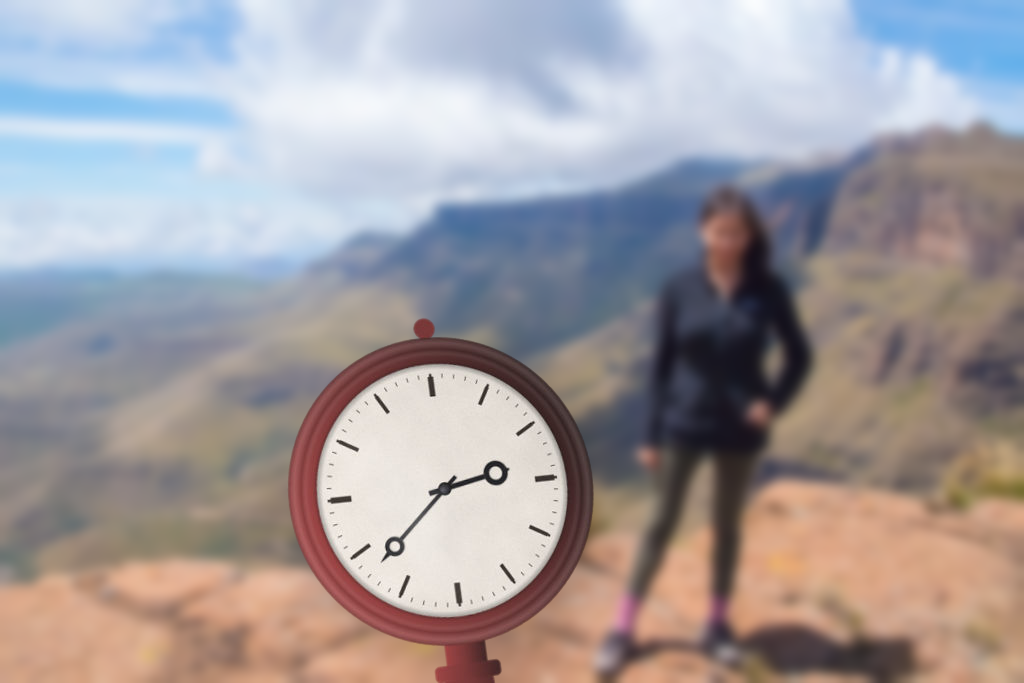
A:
**2:38**
